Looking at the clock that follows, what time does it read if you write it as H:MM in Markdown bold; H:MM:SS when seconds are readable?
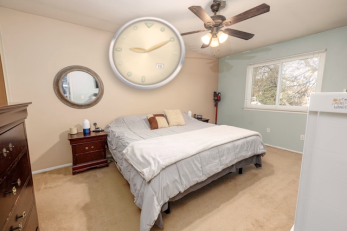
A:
**9:10**
